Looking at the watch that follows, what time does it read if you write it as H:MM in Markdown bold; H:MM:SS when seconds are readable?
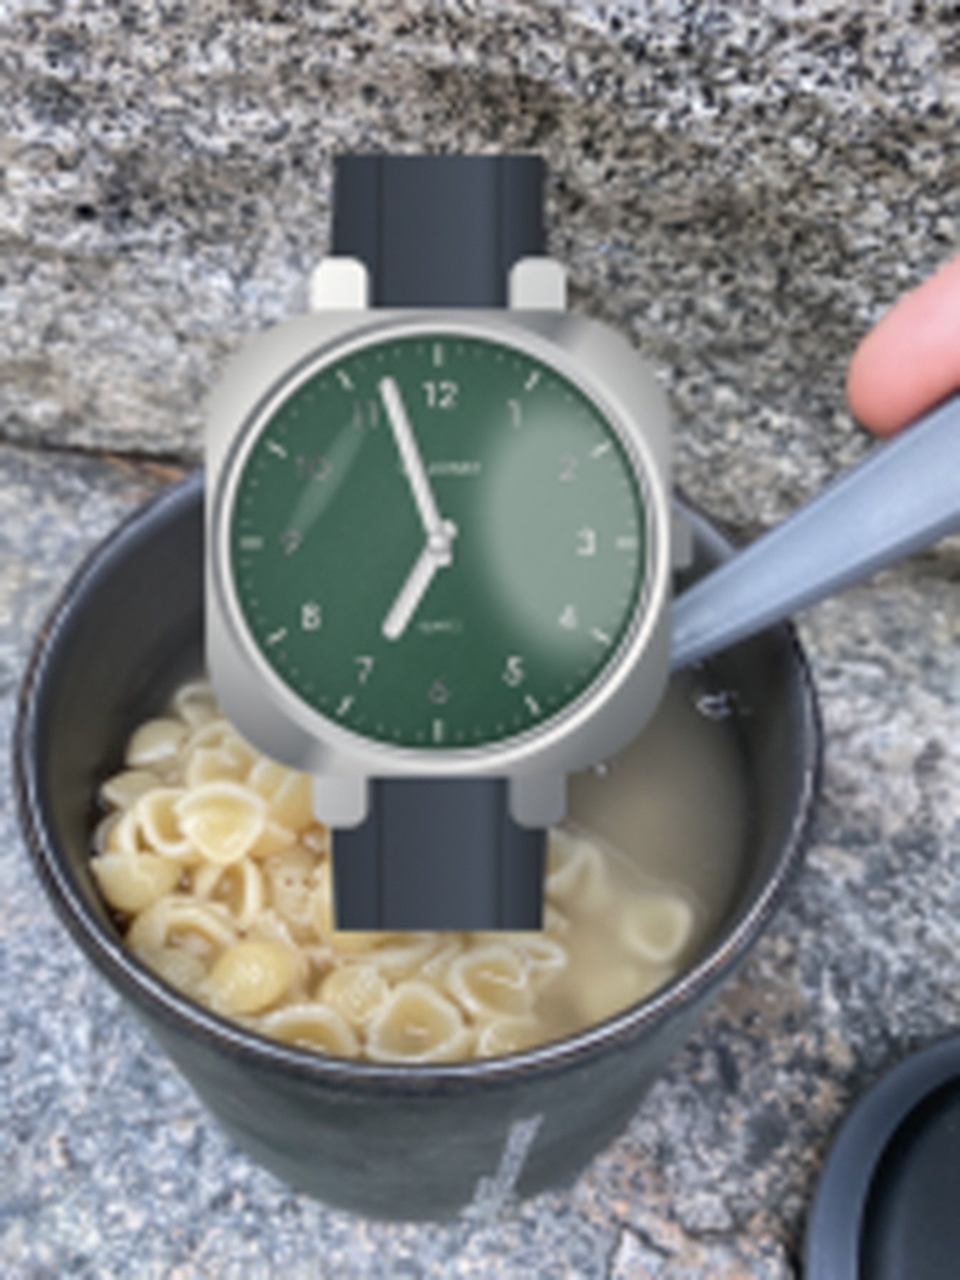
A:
**6:57**
